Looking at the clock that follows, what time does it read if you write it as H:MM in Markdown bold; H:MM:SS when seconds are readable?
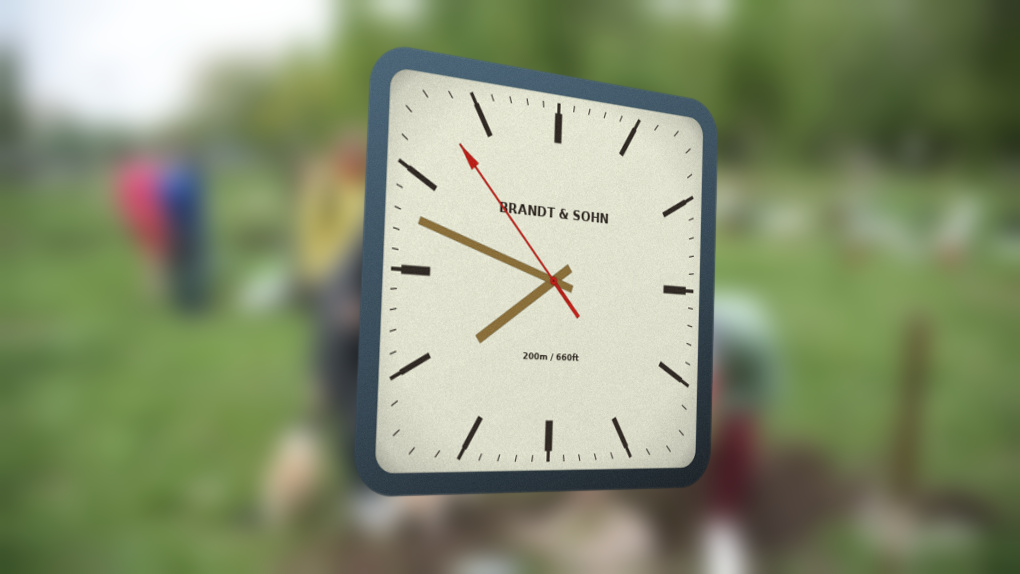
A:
**7:47:53**
